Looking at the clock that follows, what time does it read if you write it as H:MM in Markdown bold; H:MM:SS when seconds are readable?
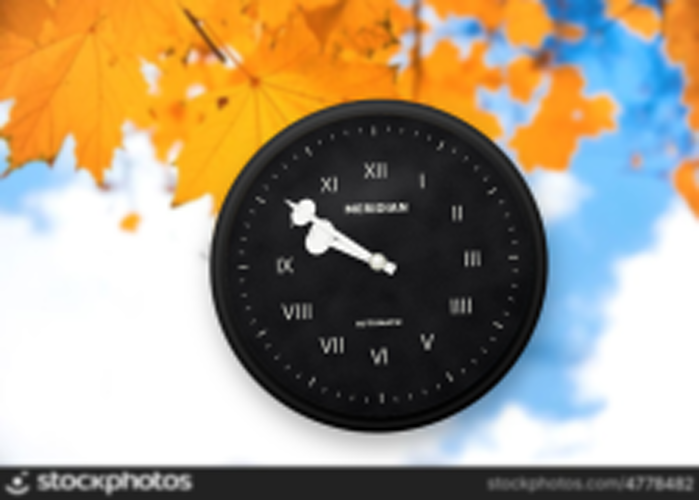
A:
**9:51**
